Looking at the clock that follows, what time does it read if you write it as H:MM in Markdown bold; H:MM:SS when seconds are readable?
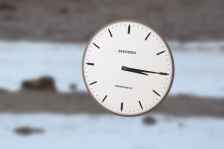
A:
**3:15**
